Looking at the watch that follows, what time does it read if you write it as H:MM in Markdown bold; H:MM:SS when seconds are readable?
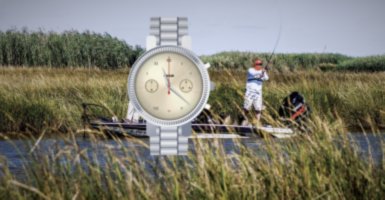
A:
**11:22**
